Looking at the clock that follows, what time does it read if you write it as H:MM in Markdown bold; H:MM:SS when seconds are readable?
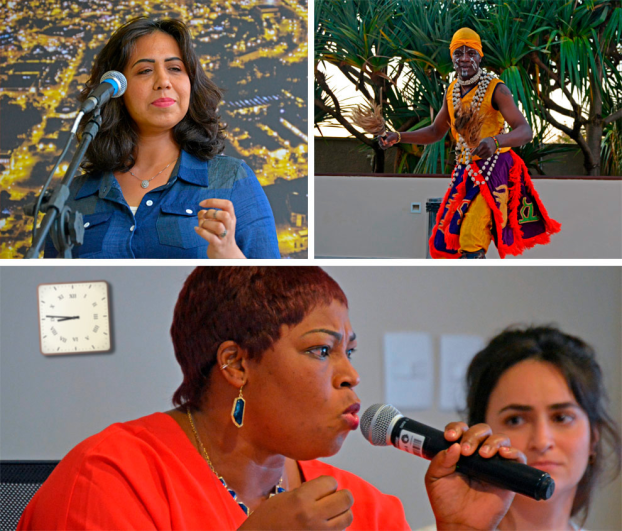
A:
**8:46**
